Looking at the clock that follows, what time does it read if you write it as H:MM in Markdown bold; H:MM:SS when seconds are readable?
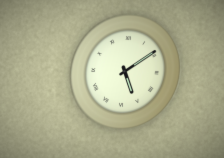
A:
**5:09**
